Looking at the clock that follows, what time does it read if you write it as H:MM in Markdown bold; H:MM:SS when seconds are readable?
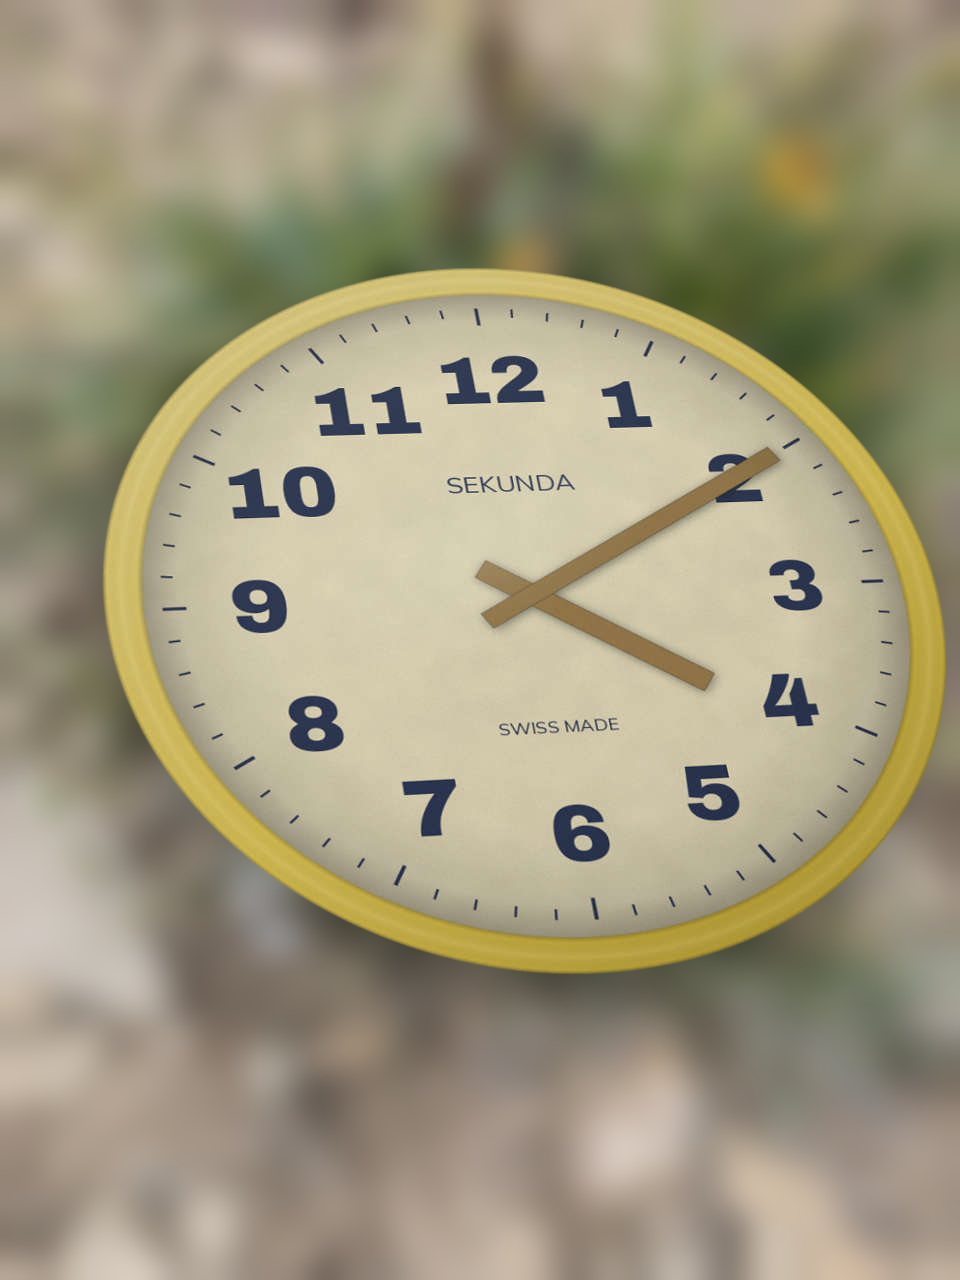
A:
**4:10**
